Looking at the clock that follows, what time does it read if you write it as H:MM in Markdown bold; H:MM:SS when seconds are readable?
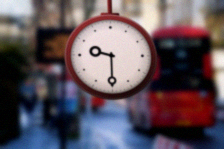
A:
**9:30**
